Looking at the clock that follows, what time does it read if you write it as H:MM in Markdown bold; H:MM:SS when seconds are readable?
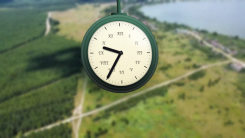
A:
**9:35**
